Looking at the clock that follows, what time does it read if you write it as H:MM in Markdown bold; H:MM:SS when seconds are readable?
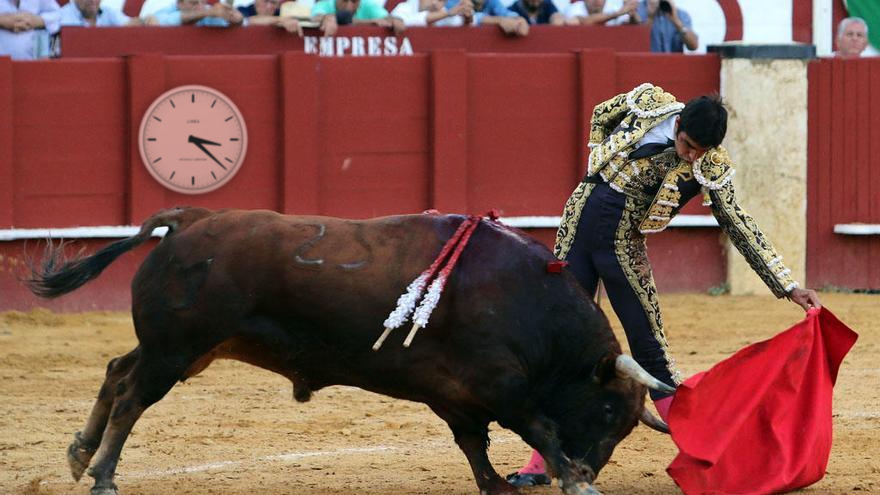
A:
**3:22**
